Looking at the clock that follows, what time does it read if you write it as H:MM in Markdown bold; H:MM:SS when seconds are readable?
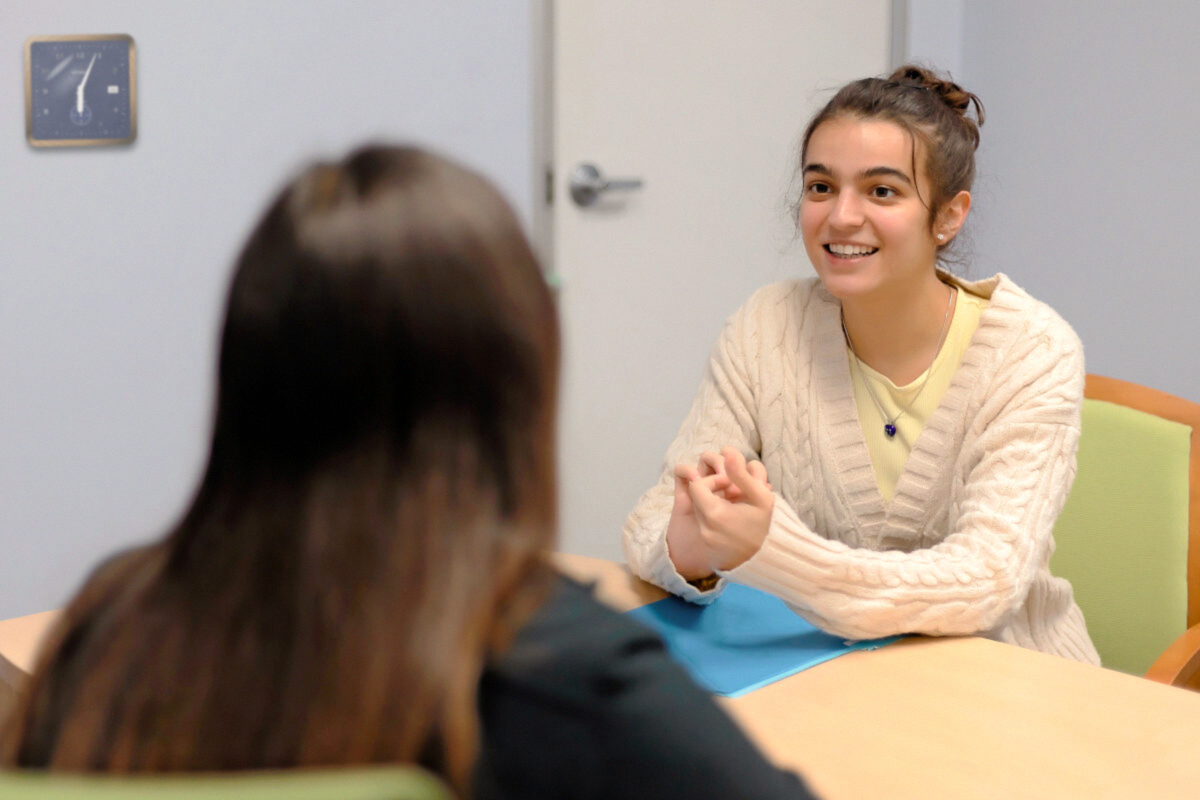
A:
**6:04**
